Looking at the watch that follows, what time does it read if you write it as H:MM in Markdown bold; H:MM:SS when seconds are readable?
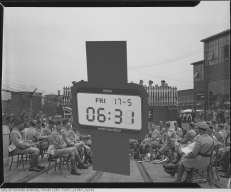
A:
**6:31**
